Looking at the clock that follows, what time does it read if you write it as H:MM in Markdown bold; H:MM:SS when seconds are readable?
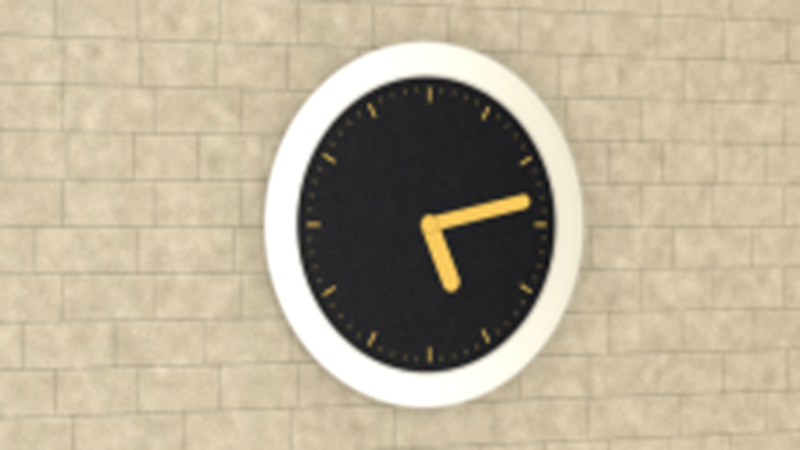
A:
**5:13**
